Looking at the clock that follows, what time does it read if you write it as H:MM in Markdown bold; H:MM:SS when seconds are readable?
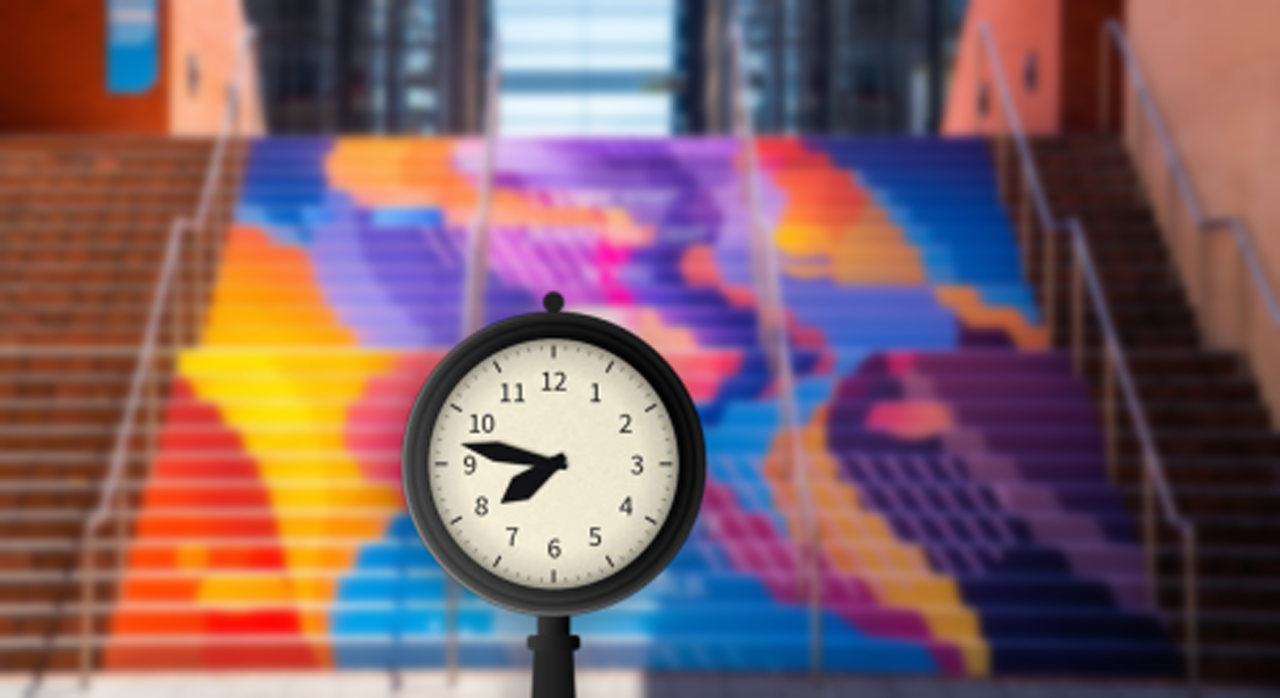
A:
**7:47**
